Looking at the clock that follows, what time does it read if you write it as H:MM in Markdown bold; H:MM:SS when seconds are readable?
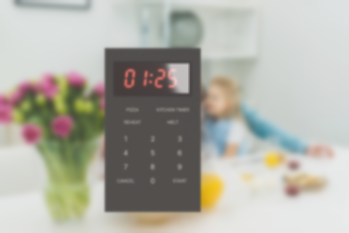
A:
**1:25**
